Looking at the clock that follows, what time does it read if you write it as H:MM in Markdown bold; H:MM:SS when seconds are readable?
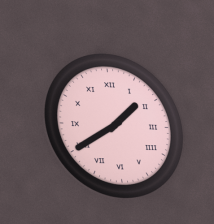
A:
**1:40**
